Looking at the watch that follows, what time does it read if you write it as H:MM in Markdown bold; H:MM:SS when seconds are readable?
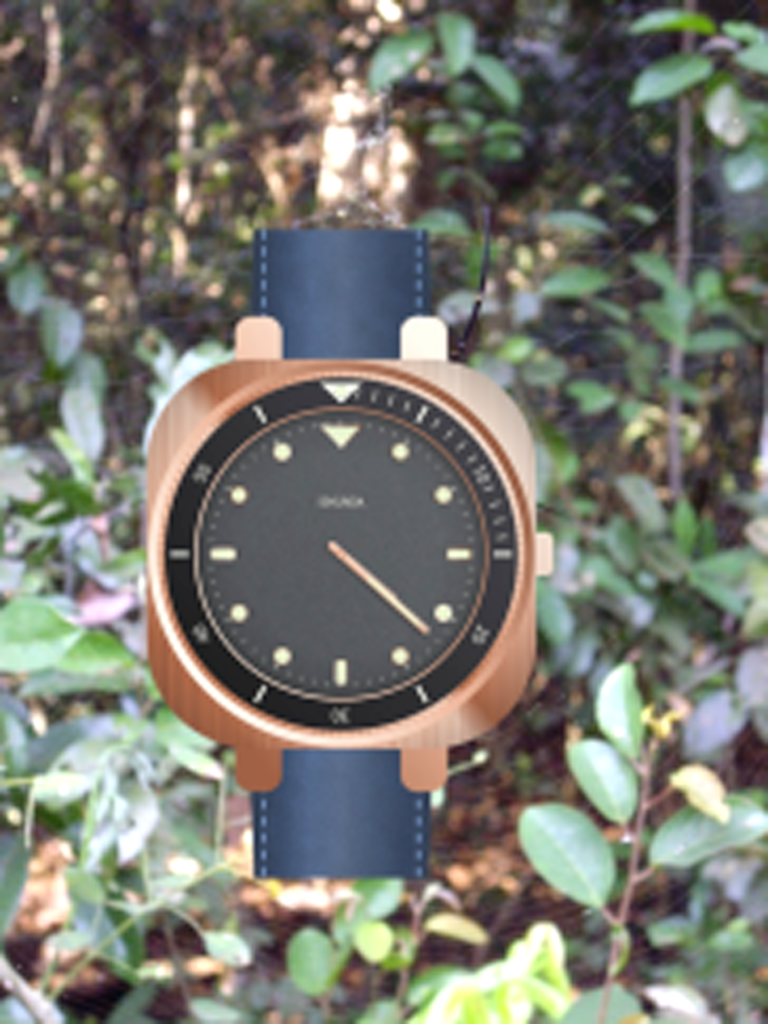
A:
**4:22**
